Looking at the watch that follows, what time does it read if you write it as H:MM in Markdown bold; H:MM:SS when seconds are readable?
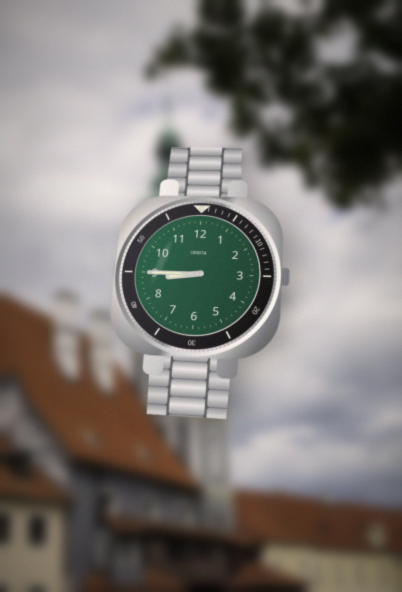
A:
**8:45**
